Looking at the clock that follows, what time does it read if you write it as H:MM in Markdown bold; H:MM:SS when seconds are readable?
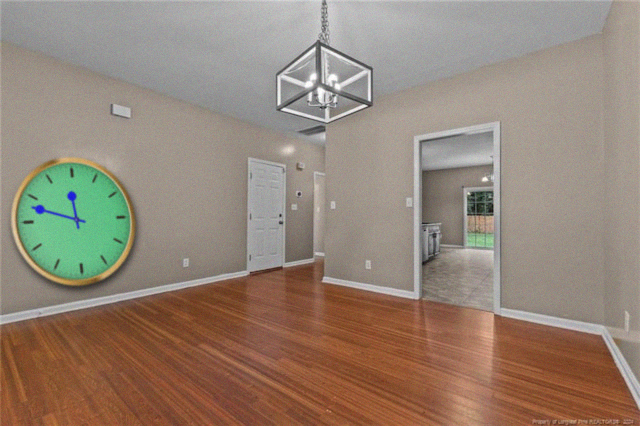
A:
**11:48**
